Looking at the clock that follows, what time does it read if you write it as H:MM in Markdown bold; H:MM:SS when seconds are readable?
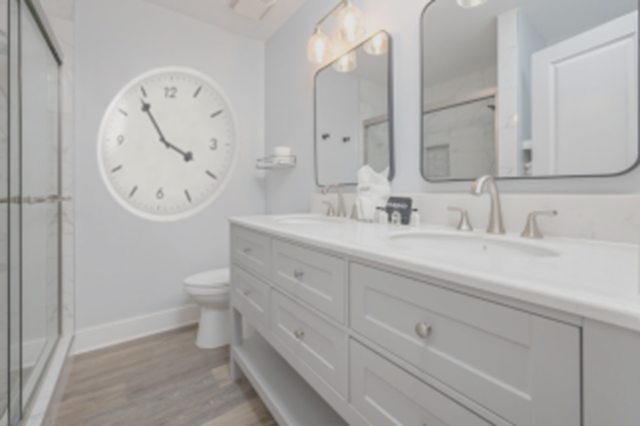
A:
**3:54**
